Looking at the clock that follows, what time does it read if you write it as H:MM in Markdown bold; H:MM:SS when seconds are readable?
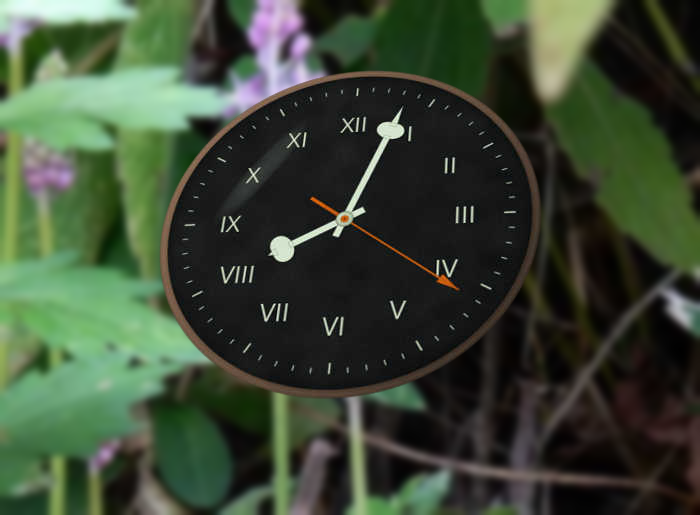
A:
**8:03:21**
